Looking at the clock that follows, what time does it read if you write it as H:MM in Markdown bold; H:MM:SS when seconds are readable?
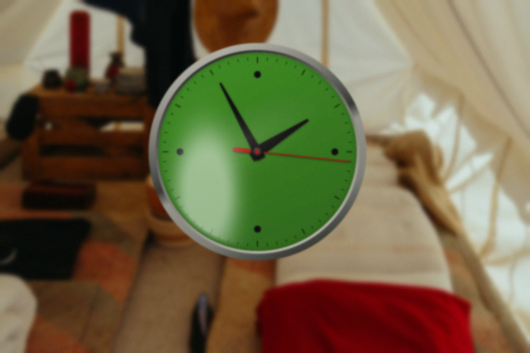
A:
**1:55:16**
